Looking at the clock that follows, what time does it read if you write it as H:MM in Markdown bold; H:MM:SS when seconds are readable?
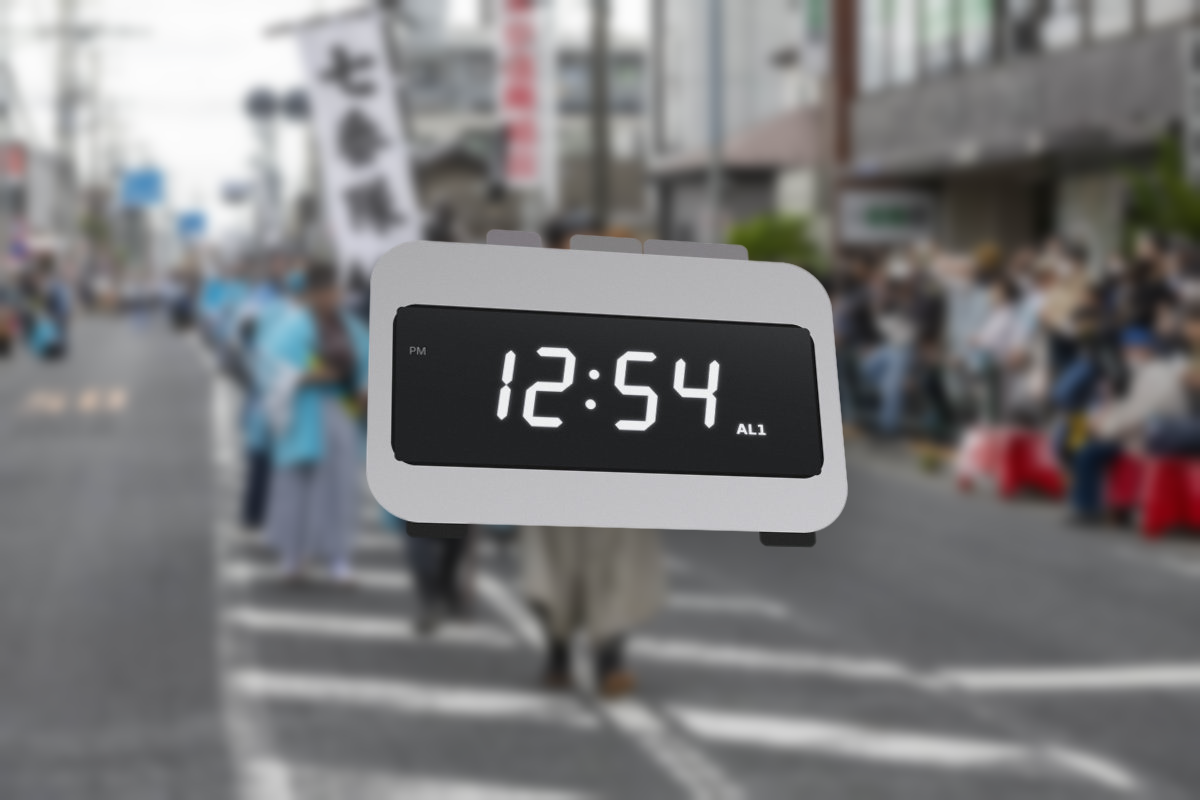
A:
**12:54**
